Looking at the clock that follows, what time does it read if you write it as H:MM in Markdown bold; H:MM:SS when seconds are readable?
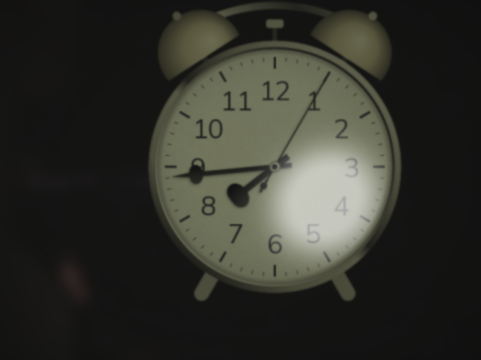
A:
**7:44:05**
